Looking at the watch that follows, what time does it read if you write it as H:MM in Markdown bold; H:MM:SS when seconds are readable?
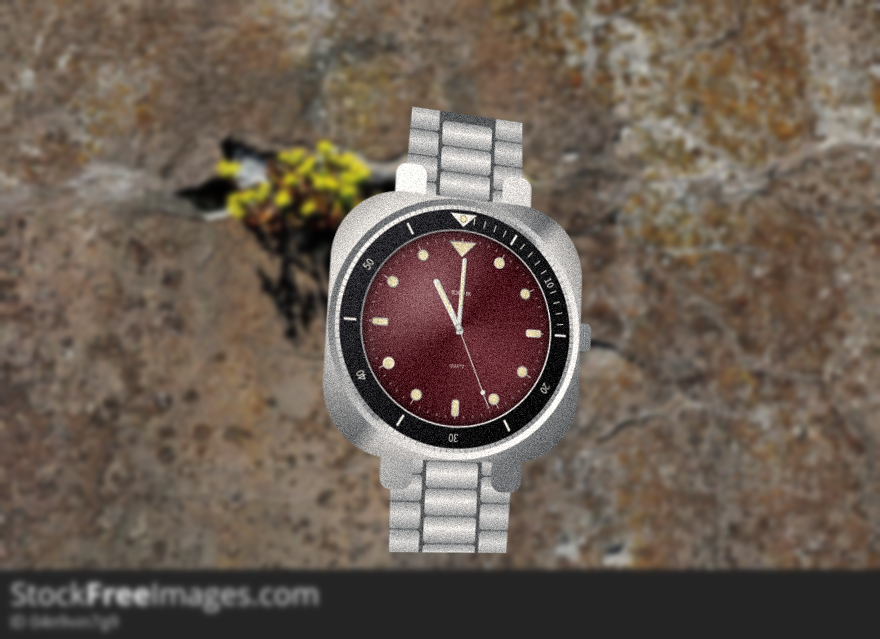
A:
**11:00:26**
